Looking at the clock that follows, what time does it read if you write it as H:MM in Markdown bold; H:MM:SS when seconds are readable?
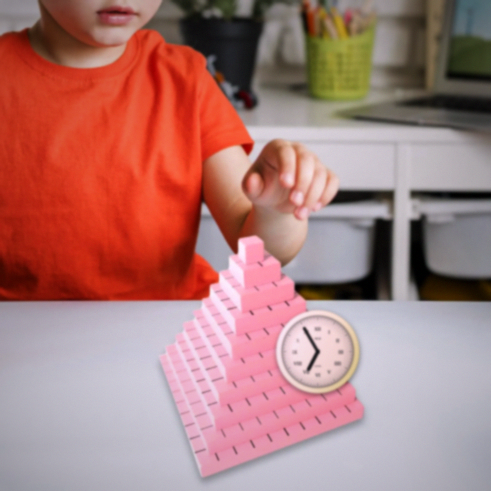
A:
**6:55**
